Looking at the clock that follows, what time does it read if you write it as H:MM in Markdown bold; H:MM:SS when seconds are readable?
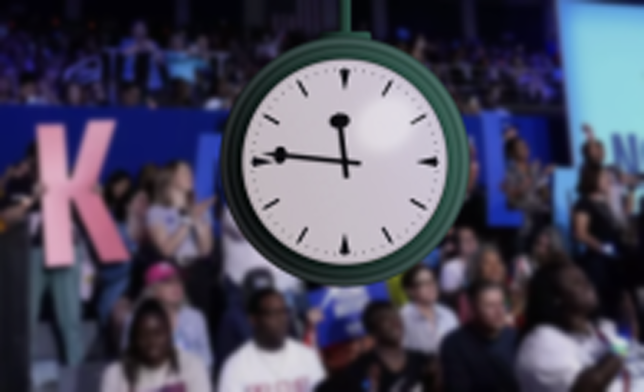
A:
**11:46**
